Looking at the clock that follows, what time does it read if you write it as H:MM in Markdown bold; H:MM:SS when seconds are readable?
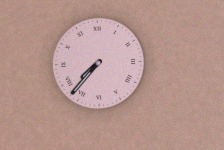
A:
**7:37**
